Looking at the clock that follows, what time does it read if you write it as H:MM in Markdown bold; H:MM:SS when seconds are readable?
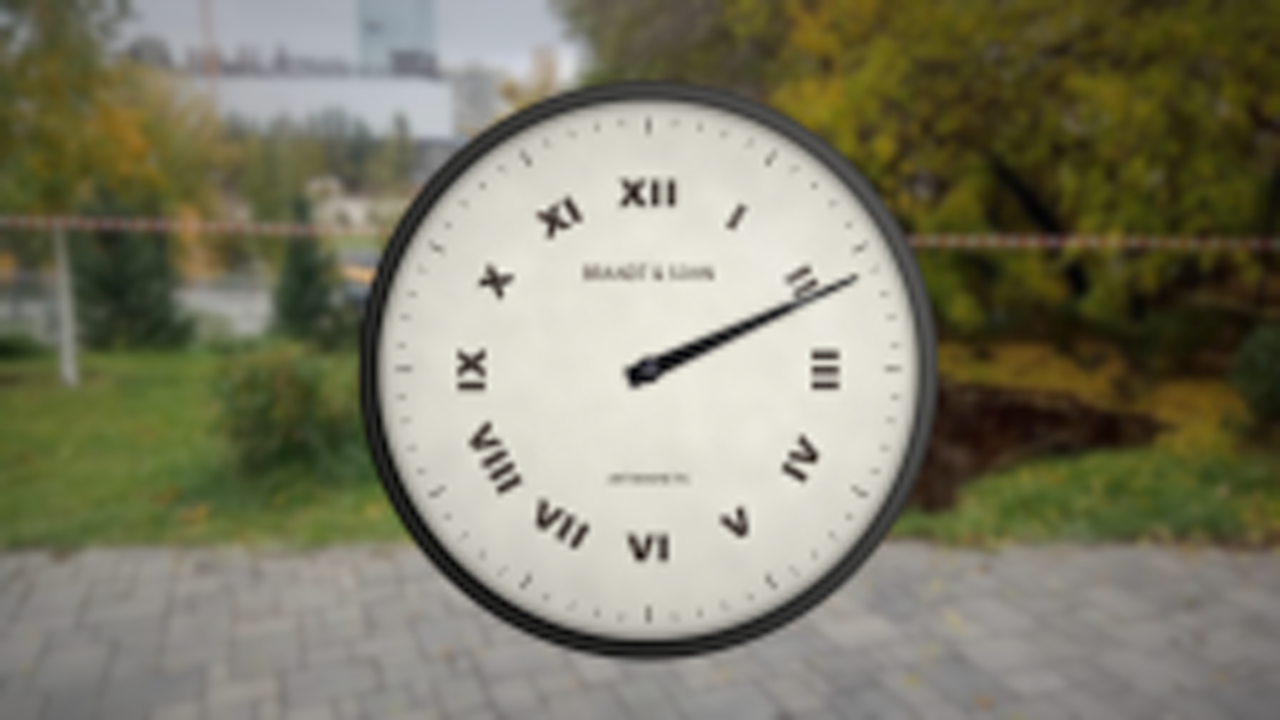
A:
**2:11**
